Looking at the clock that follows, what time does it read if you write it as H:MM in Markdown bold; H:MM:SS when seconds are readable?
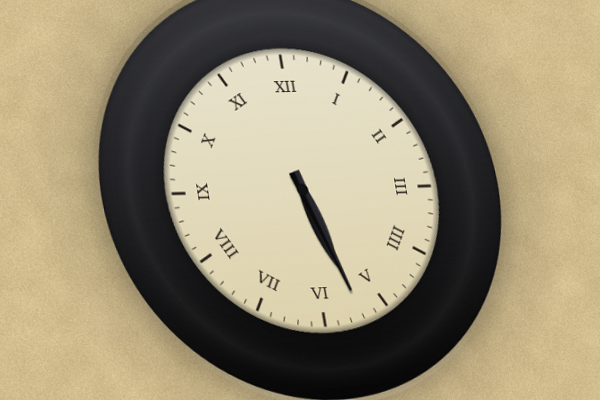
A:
**5:27**
